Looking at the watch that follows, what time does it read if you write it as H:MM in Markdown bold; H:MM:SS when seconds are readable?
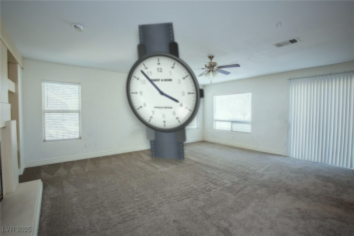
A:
**3:53**
